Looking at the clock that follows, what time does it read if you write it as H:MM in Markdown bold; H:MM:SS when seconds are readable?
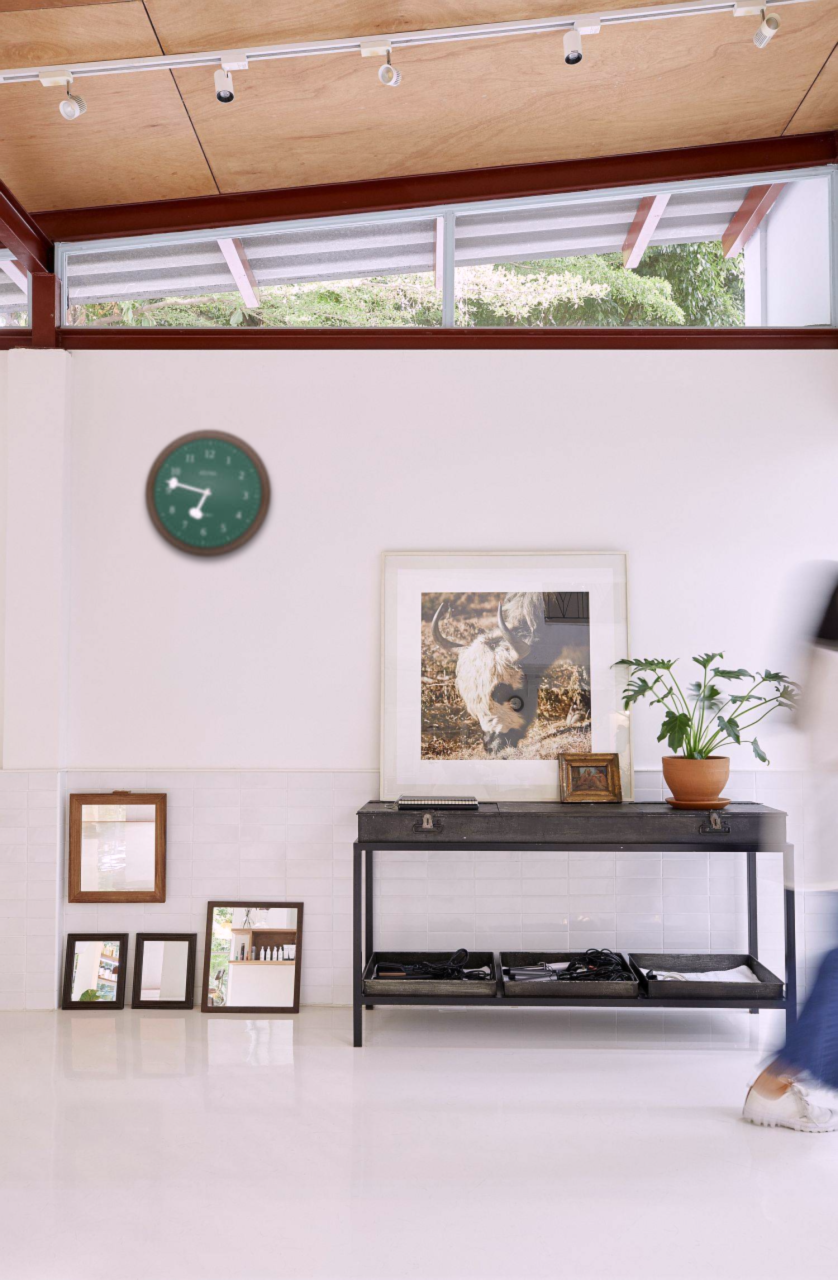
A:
**6:47**
